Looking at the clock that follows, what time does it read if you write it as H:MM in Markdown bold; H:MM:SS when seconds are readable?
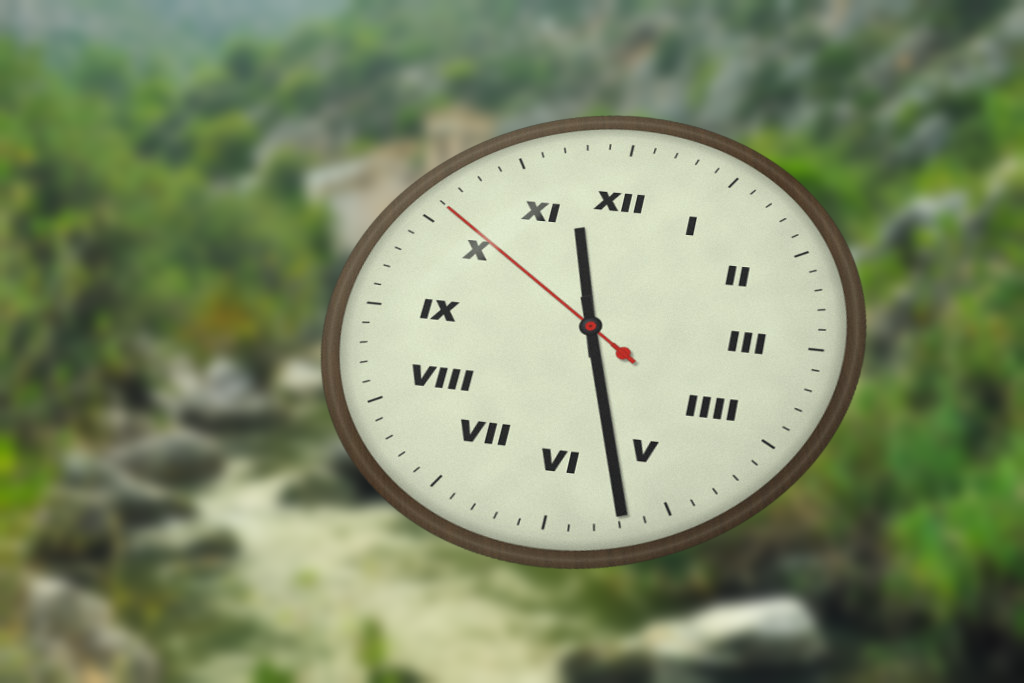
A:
**11:26:51**
